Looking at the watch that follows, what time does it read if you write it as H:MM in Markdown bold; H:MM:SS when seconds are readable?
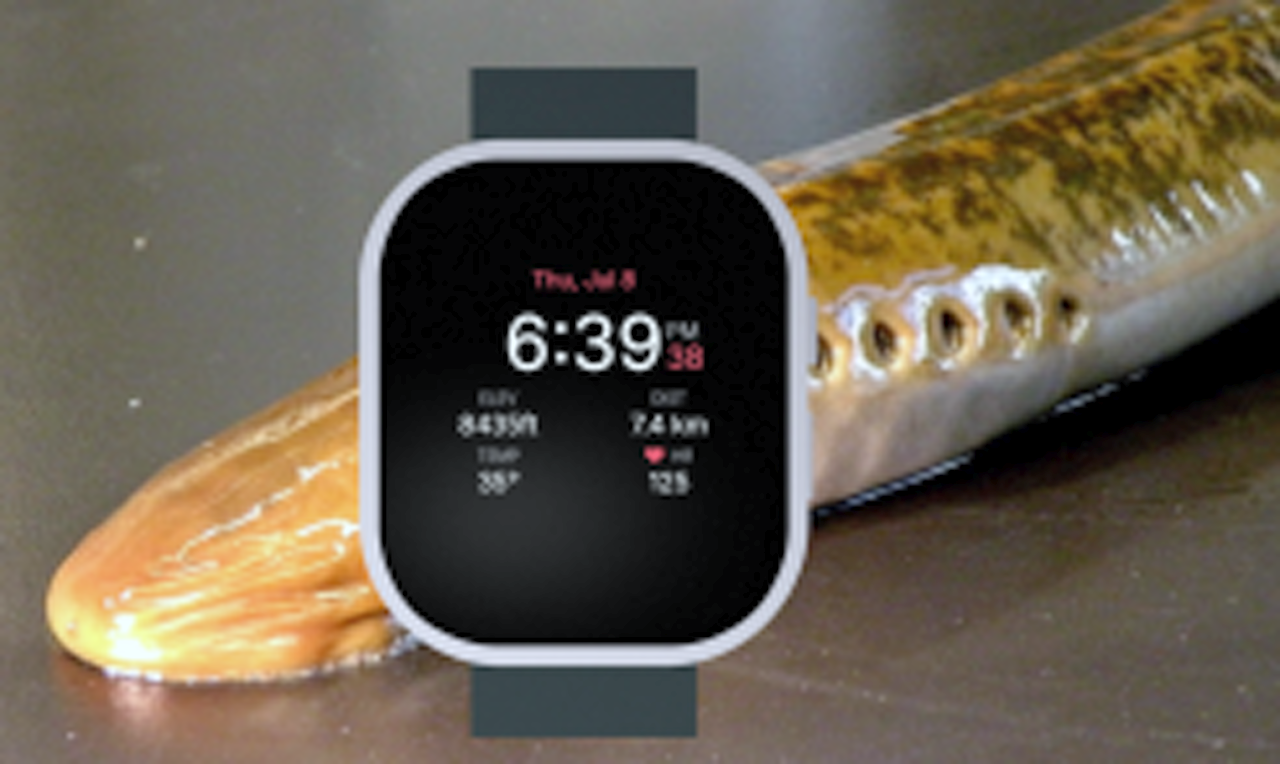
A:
**6:39**
